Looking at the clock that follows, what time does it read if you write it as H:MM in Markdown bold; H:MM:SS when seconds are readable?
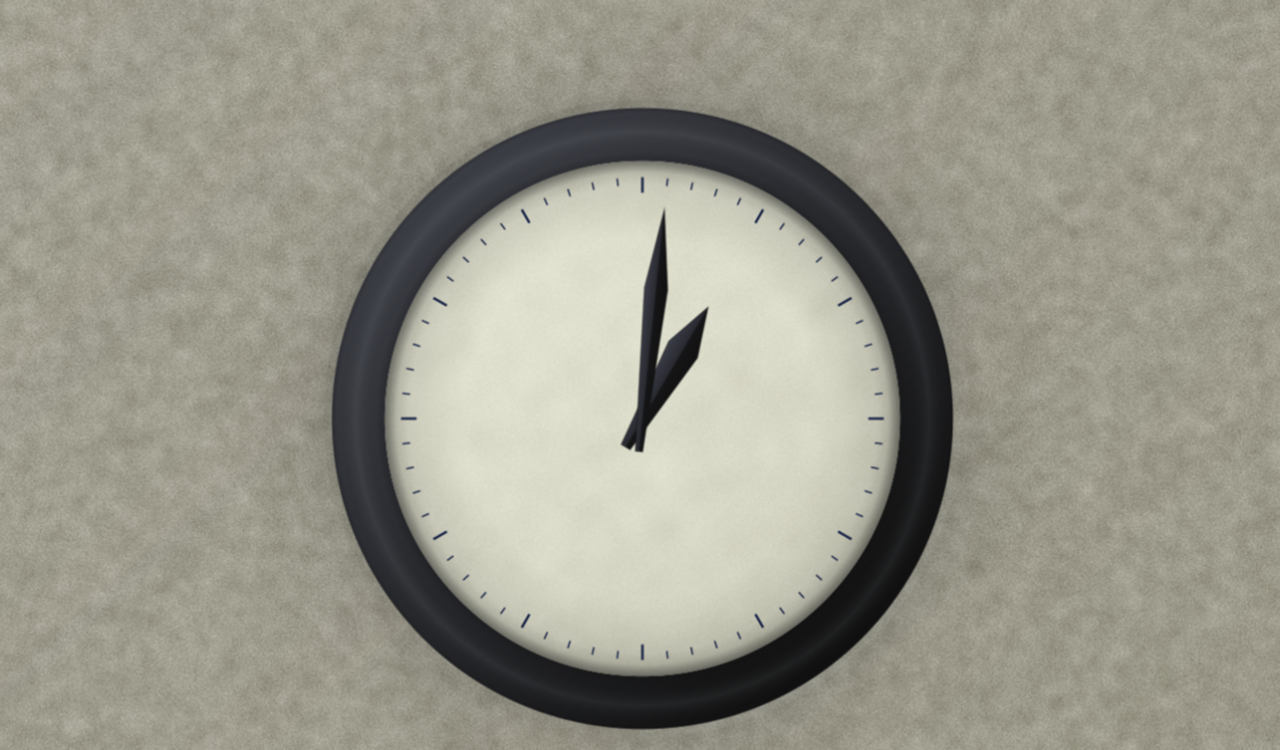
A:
**1:01**
